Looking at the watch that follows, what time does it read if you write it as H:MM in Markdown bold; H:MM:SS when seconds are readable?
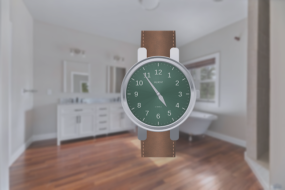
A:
**4:54**
